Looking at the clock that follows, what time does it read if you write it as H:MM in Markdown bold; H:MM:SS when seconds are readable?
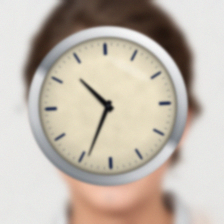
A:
**10:34**
